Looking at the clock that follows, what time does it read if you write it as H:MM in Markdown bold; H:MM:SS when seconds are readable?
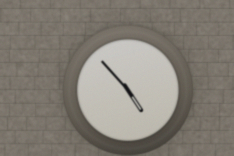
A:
**4:53**
